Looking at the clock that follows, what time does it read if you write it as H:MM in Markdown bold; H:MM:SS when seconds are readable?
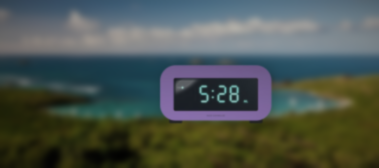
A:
**5:28**
